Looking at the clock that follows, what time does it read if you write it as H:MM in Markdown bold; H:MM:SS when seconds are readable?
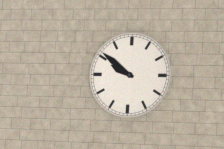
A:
**9:51**
